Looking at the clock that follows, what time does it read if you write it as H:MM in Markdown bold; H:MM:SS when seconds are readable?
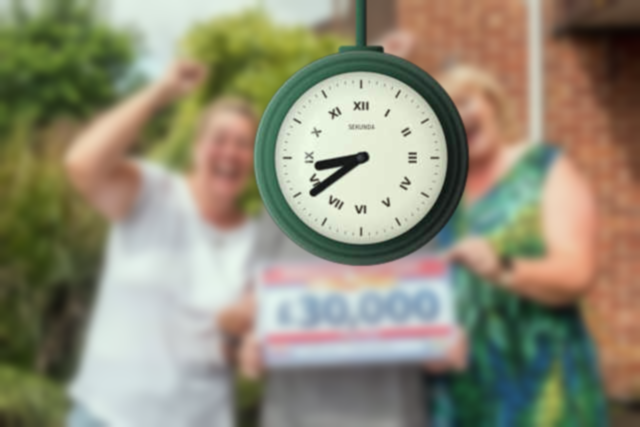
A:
**8:39**
